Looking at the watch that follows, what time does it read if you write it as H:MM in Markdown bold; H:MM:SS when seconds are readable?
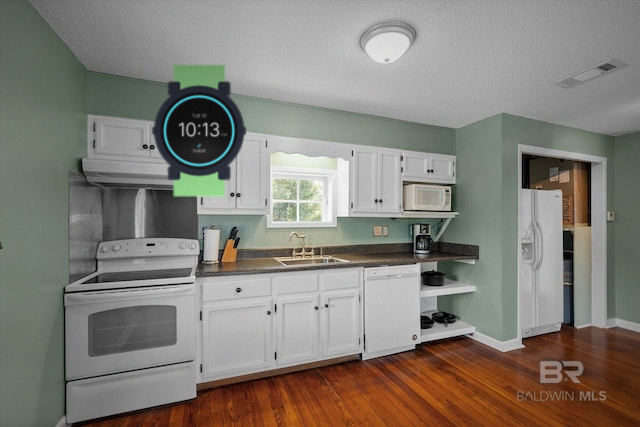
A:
**10:13**
